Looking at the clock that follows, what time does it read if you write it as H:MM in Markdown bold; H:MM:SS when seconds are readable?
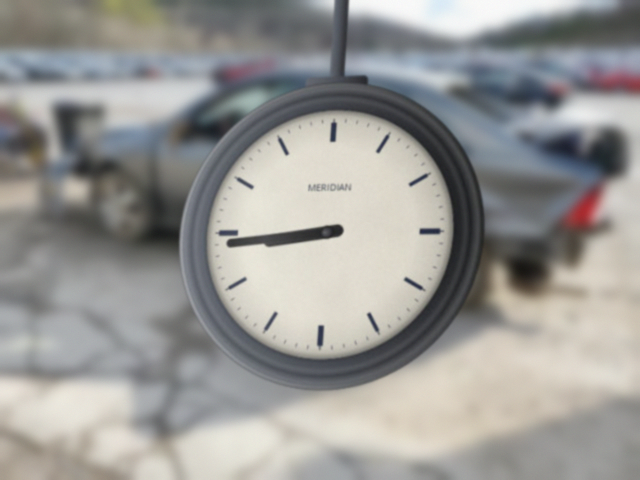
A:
**8:44**
